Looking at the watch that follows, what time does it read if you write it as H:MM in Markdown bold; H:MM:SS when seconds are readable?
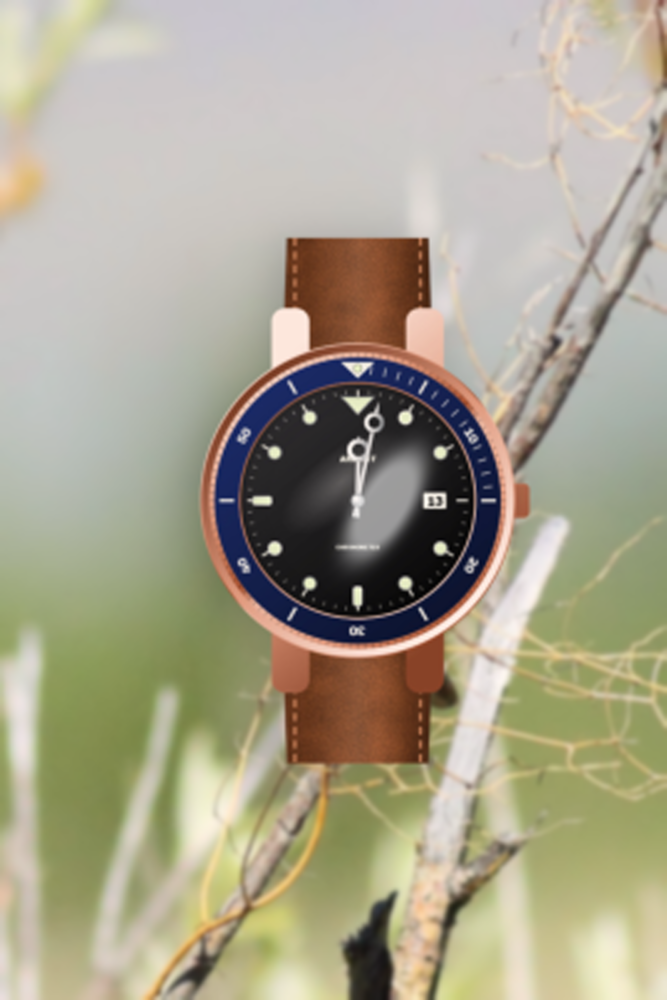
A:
**12:02**
